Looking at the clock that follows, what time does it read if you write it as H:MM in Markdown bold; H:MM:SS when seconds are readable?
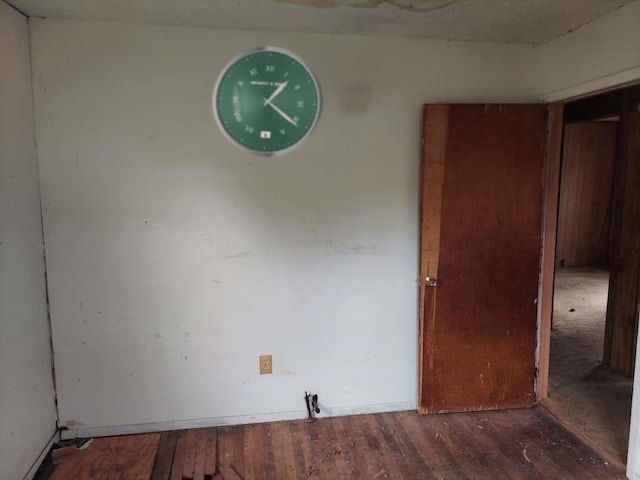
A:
**1:21**
